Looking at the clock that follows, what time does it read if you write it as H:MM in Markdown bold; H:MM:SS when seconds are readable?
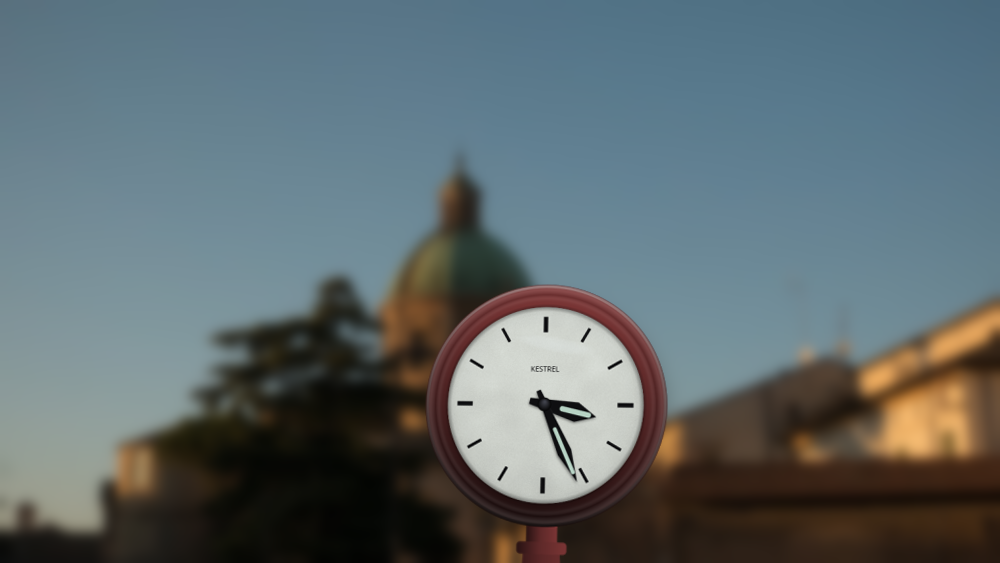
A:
**3:26**
